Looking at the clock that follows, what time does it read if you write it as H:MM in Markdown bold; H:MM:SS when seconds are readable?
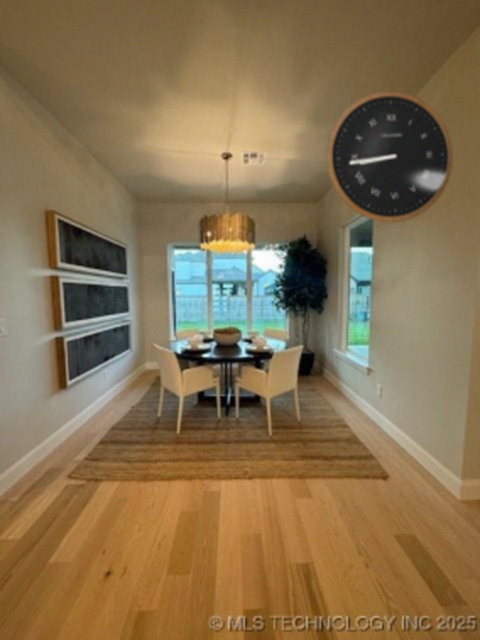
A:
**8:44**
